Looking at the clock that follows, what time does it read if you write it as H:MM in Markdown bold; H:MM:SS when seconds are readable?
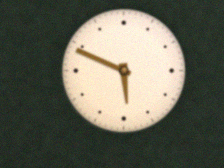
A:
**5:49**
